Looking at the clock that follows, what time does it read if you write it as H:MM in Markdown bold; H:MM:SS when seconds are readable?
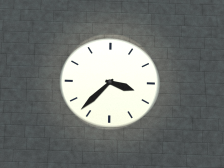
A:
**3:37**
